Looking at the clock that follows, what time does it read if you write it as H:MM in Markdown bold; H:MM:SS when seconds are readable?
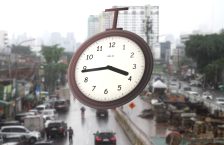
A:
**3:44**
